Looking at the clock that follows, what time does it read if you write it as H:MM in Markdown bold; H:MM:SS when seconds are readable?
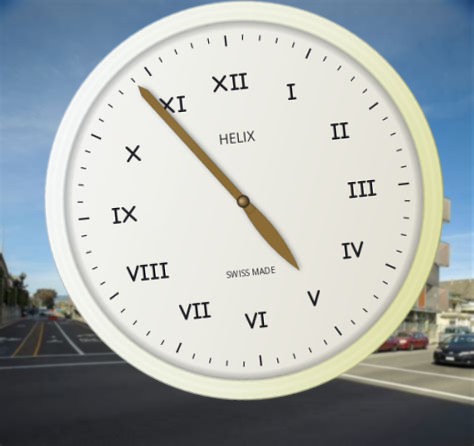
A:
**4:54**
